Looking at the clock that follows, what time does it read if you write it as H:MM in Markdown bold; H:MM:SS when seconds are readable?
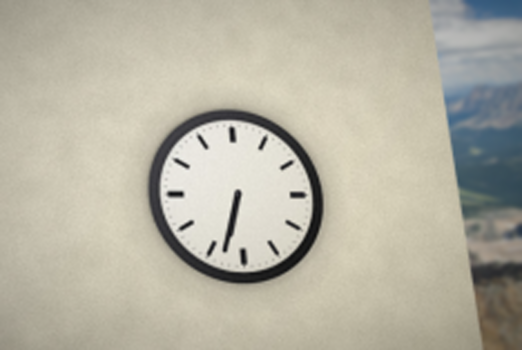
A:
**6:33**
